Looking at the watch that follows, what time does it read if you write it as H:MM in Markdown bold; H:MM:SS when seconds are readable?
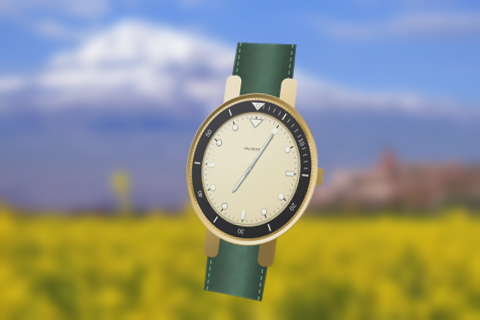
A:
**7:05**
